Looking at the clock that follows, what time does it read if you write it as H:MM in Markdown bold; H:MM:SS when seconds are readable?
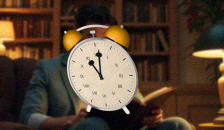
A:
**11:01**
